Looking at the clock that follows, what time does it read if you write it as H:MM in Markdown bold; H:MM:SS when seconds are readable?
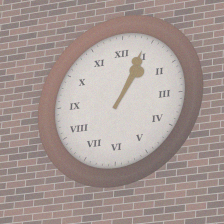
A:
**1:04**
